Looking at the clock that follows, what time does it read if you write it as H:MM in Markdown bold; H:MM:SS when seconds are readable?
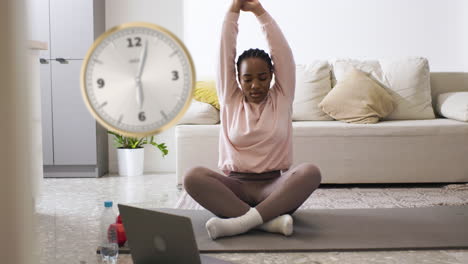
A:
**6:03**
